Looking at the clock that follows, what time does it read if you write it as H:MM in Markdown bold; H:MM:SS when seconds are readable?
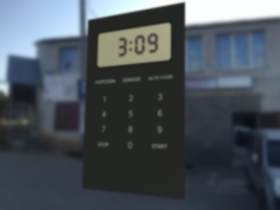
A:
**3:09**
